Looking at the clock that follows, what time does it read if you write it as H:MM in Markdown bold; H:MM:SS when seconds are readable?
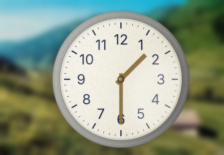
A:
**1:30**
